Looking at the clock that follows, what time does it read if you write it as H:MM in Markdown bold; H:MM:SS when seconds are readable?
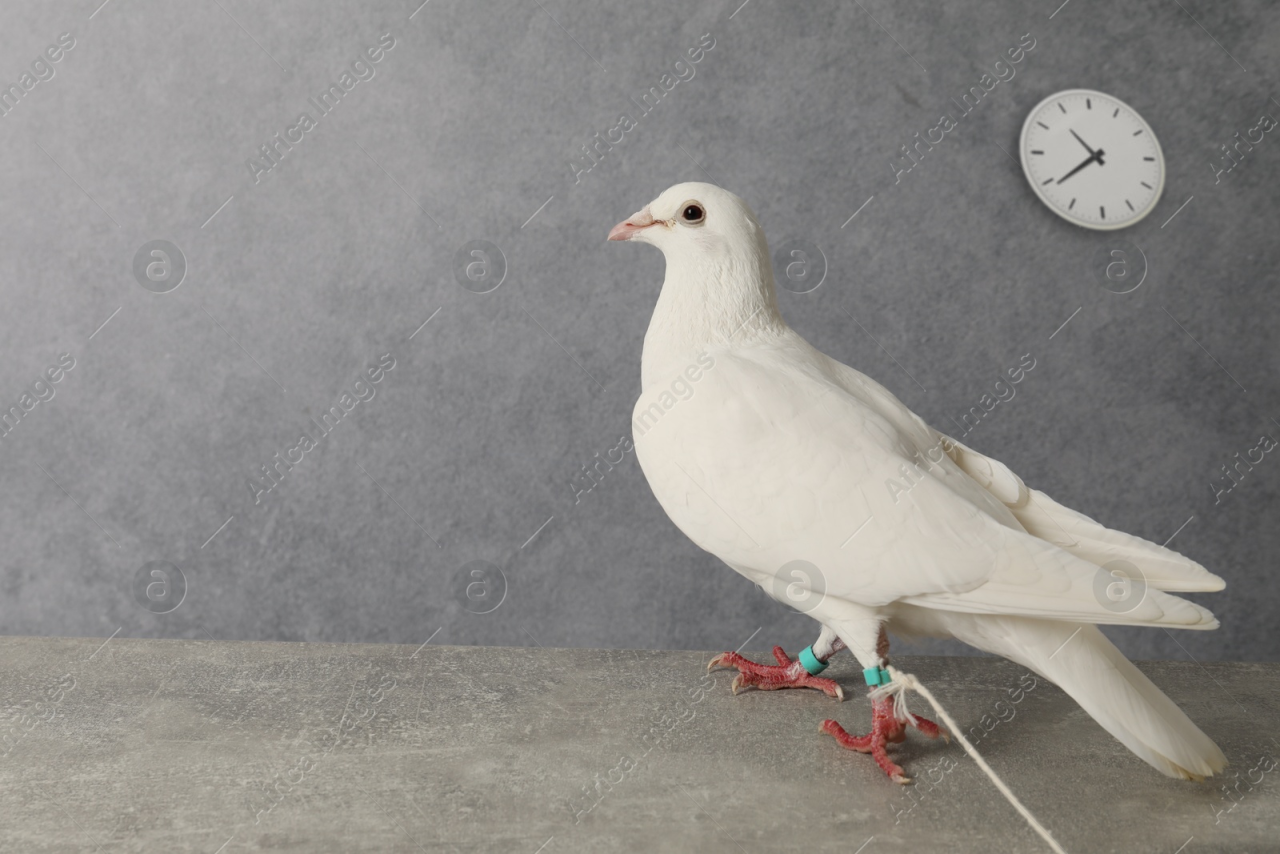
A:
**10:39**
